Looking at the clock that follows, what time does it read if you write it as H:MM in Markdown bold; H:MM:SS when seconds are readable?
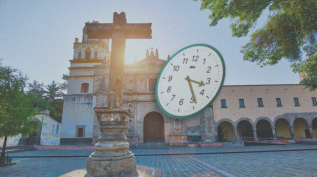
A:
**3:24**
